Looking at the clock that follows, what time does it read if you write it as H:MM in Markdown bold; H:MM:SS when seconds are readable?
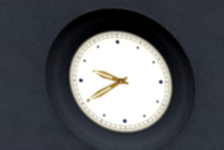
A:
**9:40**
